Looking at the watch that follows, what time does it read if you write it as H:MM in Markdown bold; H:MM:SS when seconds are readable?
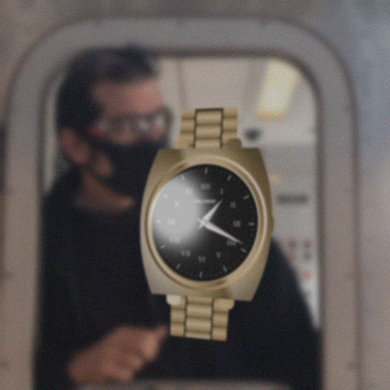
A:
**1:19**
